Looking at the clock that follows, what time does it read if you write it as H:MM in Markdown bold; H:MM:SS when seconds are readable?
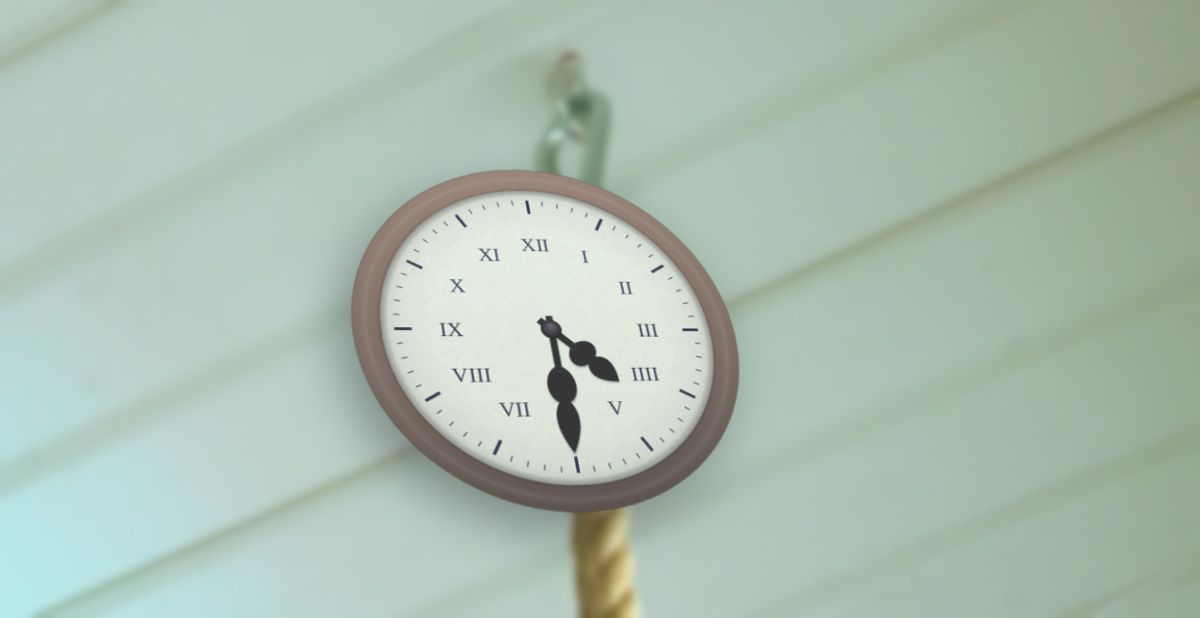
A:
**4:30**
